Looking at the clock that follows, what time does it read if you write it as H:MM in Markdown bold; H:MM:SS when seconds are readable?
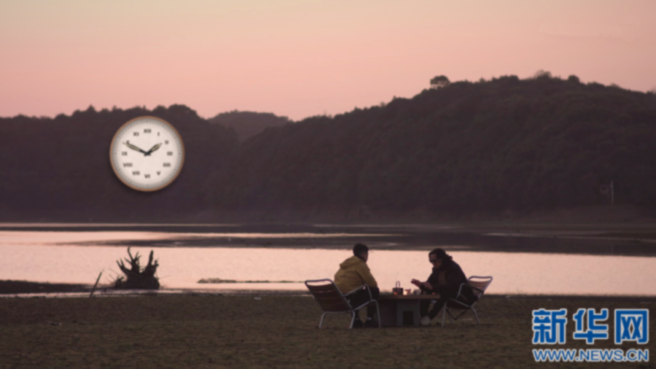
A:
**1:49**
